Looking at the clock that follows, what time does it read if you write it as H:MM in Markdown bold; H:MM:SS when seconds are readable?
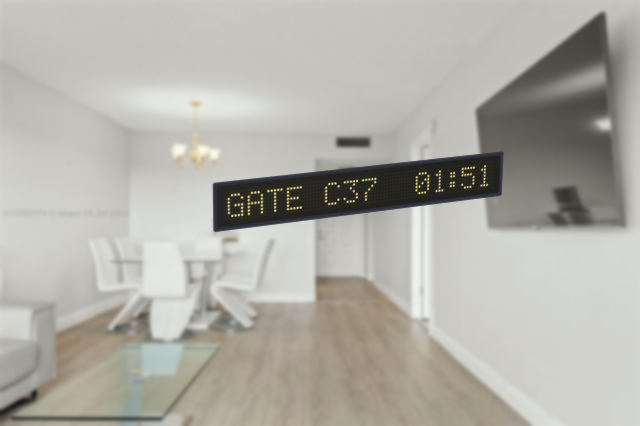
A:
**1:51**
